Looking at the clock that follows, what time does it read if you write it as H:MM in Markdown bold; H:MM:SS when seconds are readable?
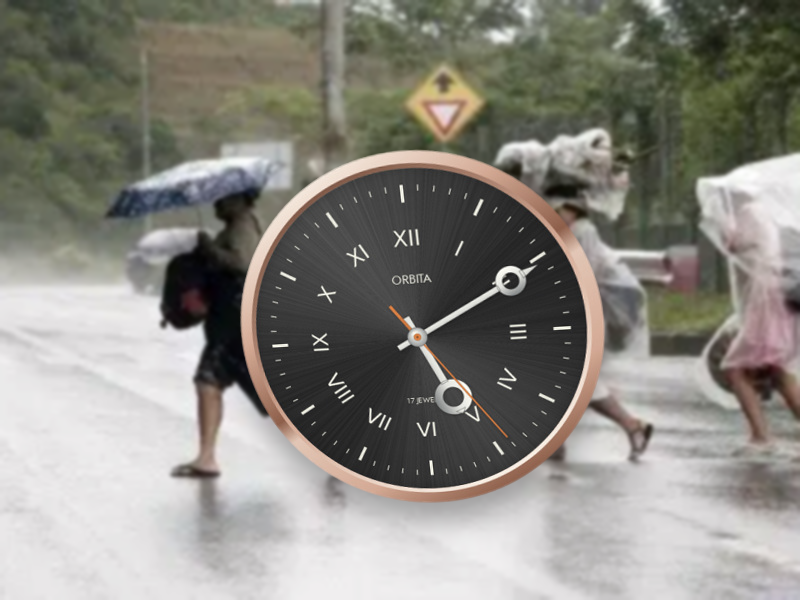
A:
**5:10:24**
